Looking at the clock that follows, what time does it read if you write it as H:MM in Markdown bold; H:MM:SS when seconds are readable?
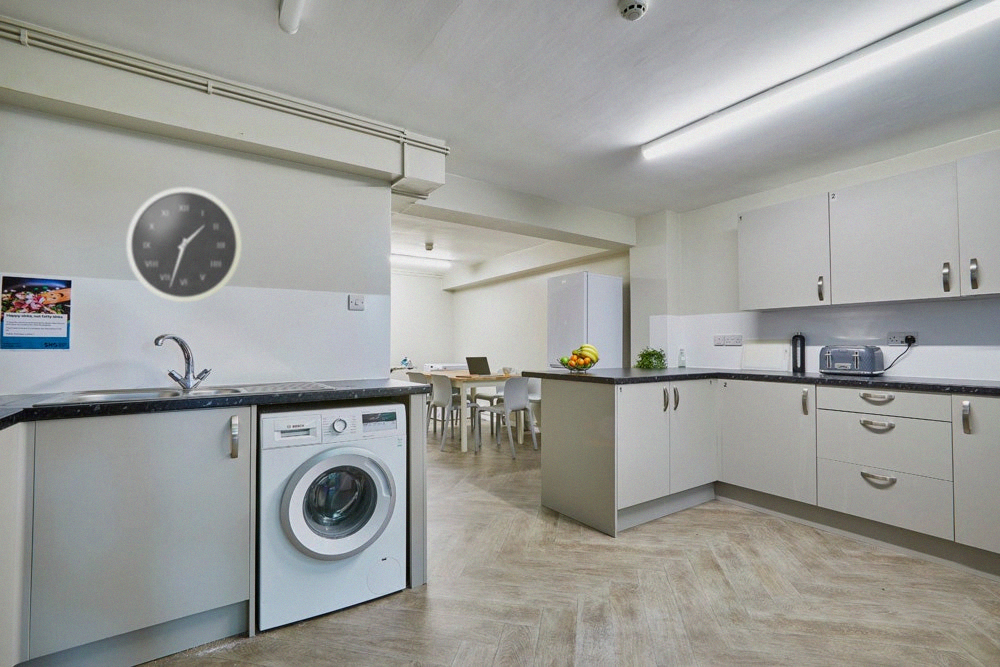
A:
**1:33**
